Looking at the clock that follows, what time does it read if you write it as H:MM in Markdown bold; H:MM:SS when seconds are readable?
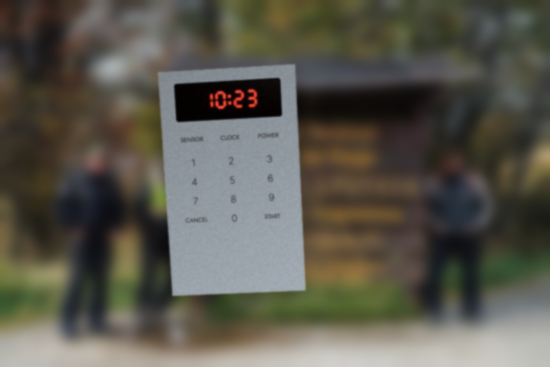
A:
**10:23**
